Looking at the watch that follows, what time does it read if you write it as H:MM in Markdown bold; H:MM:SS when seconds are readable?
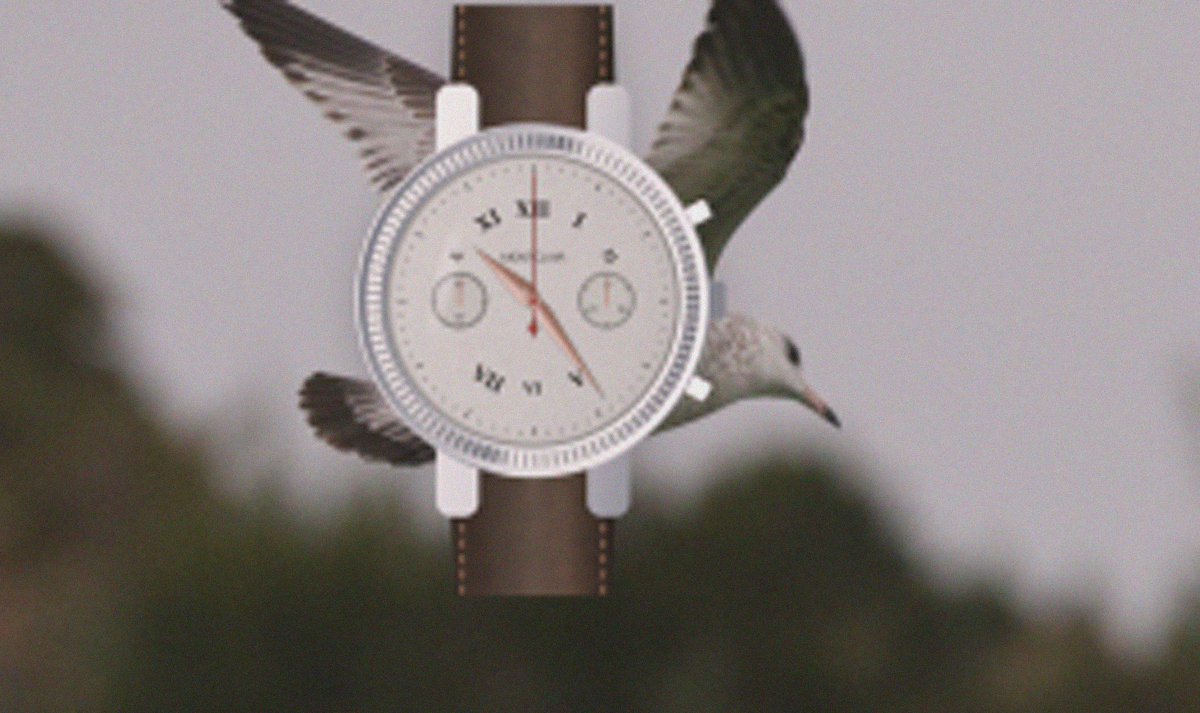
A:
**10:24**
